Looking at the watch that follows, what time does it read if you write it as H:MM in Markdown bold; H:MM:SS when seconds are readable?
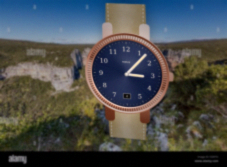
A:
**3:07**
